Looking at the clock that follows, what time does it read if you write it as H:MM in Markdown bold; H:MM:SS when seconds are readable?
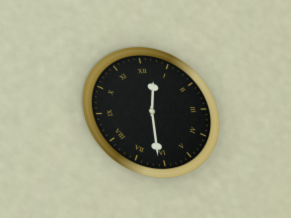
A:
**12:31**
